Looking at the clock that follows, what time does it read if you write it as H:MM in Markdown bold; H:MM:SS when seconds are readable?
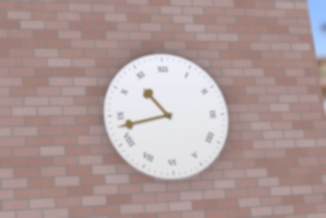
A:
**10:43**
